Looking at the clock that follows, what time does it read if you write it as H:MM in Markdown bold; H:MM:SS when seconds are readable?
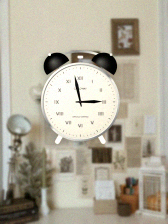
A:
**2:58**
